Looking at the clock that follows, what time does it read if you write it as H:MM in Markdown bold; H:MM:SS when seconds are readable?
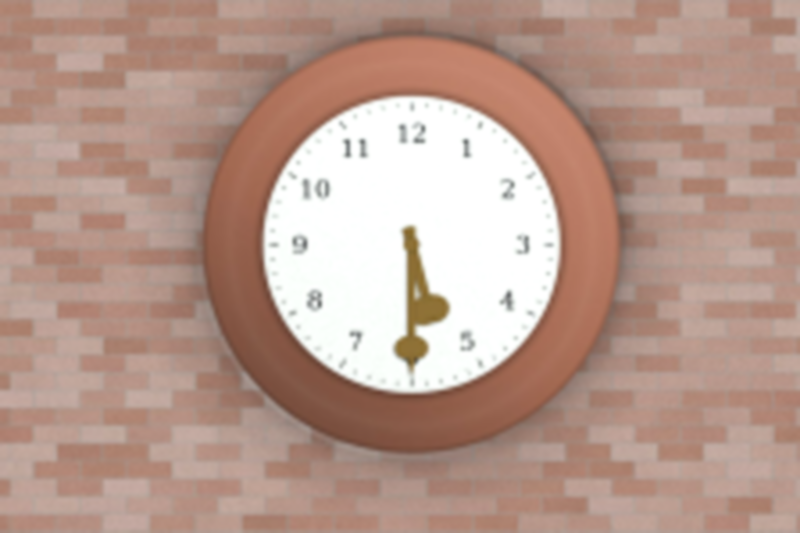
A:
**5:30**
